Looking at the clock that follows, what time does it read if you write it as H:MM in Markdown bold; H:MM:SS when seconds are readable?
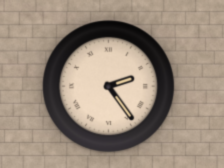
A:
**2:24**
